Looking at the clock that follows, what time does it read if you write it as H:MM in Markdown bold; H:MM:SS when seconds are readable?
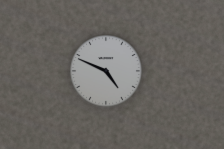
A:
**4:49**
